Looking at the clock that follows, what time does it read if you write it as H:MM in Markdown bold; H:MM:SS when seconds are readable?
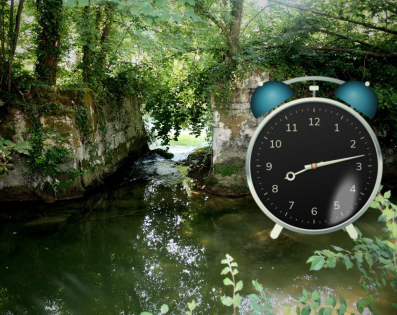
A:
**8:13**
